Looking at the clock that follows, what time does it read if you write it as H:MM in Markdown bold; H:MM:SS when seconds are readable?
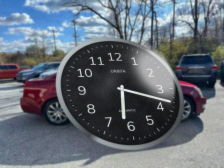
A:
**6:18**
